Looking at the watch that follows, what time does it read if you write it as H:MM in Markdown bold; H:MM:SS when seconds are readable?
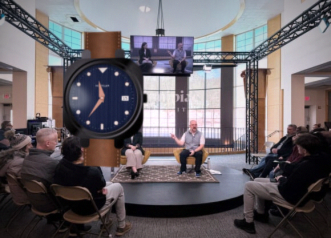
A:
**11:36**
